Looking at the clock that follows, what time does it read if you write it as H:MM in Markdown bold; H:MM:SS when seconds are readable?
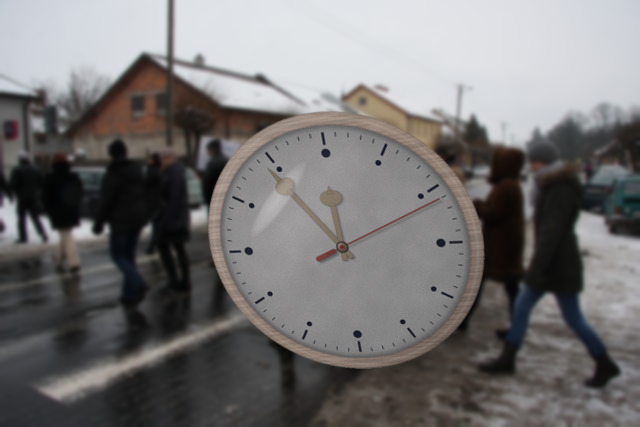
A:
**11:54:11**
